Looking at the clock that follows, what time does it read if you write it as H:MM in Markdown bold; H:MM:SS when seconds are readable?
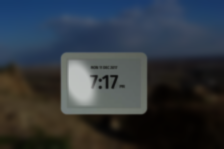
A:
**7:17**
